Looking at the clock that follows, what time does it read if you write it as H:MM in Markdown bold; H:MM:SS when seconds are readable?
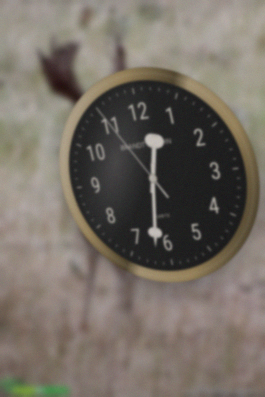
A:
**12:31:55**
